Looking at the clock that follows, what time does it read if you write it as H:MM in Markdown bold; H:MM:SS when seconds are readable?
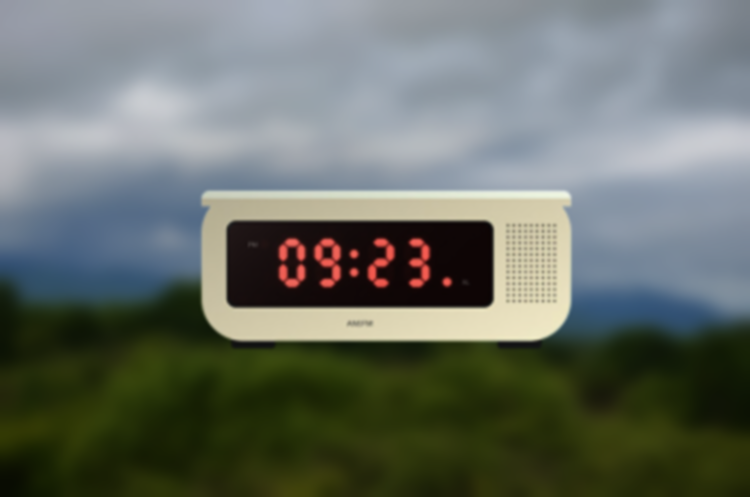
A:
**9:23**
